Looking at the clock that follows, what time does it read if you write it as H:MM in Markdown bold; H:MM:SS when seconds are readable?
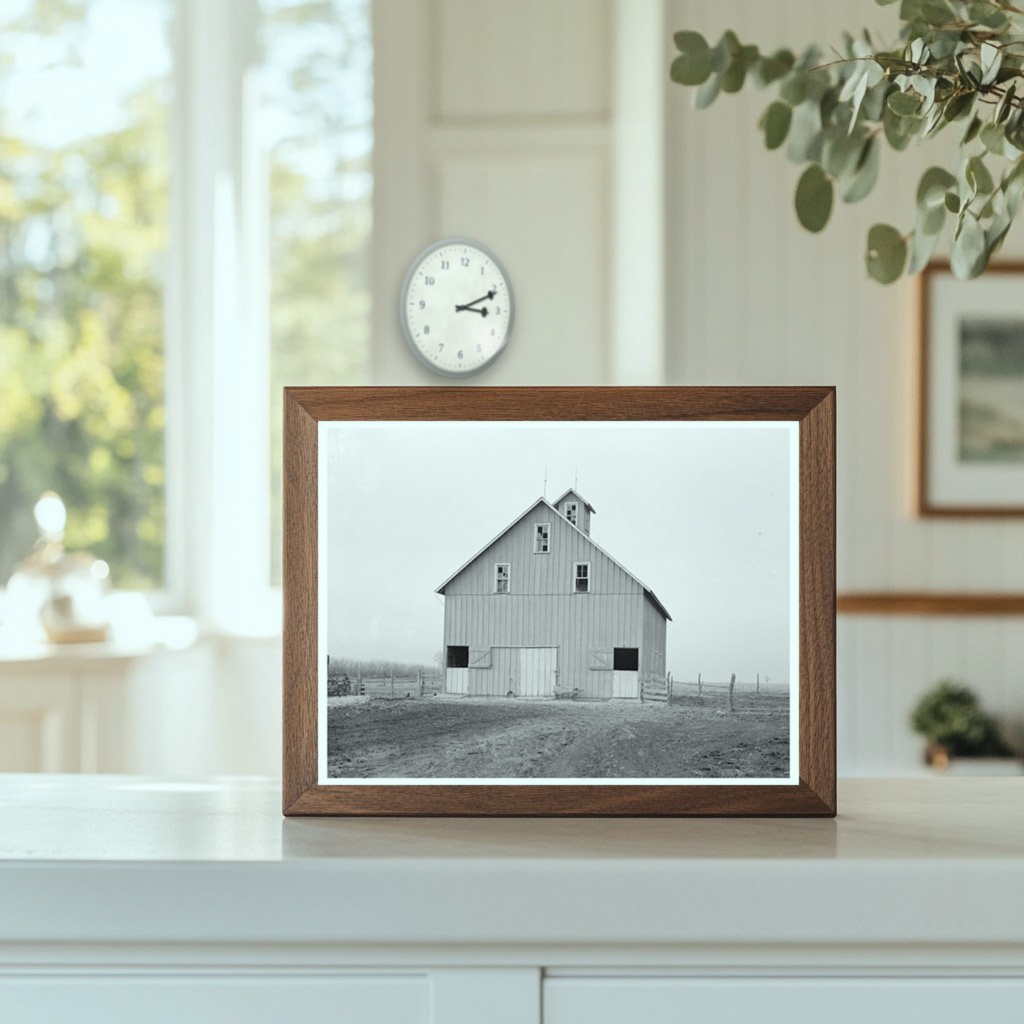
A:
**3:11**
